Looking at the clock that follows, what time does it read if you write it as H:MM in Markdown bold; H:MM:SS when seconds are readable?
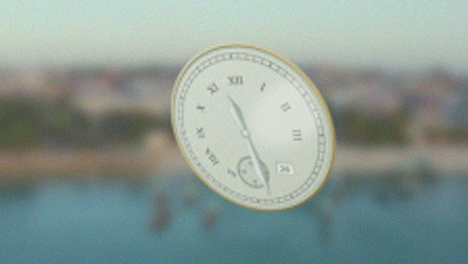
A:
**11:28**
